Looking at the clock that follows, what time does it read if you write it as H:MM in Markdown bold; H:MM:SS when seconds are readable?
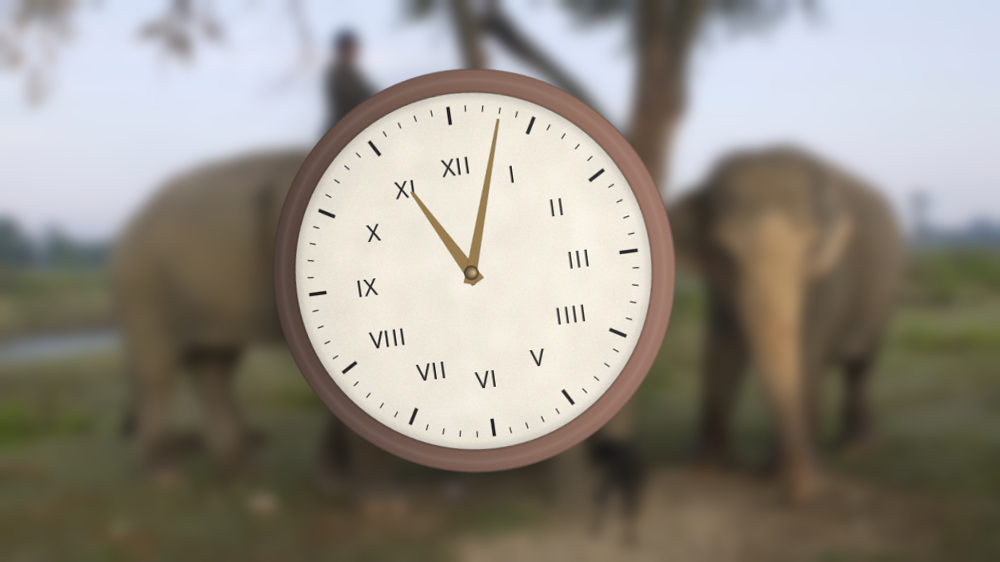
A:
**11:03**
